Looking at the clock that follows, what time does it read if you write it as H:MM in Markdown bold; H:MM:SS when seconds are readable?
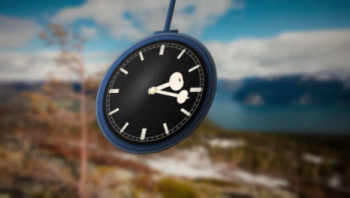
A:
**2:17**
